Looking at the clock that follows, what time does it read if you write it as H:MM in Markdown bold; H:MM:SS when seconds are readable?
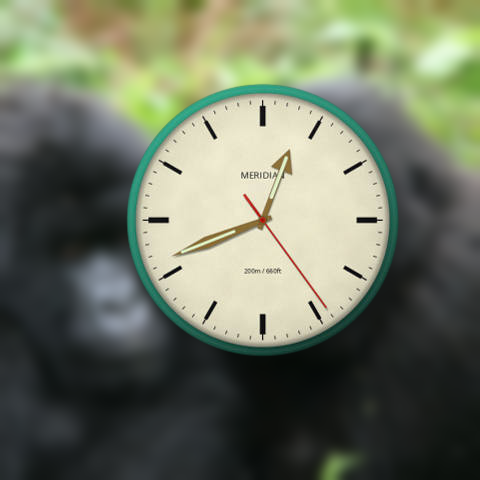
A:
**12:41:24**
